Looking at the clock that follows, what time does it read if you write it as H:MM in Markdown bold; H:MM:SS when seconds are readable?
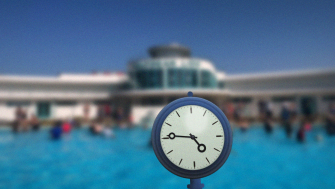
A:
**4:46**
